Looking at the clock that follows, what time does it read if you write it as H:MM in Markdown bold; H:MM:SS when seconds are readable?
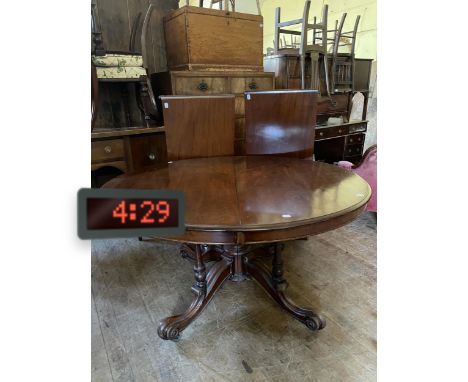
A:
**4:29**
